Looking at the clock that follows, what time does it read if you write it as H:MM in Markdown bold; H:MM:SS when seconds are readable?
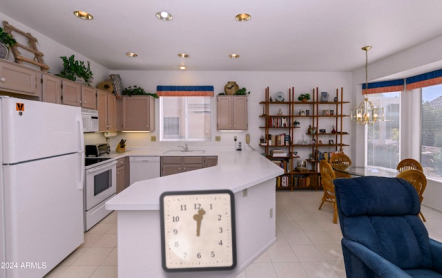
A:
**12:02**
